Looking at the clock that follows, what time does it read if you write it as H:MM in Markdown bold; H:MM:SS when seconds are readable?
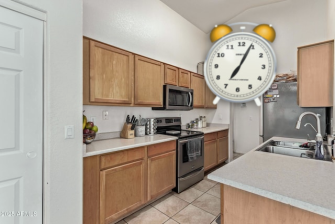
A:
**7:04**
